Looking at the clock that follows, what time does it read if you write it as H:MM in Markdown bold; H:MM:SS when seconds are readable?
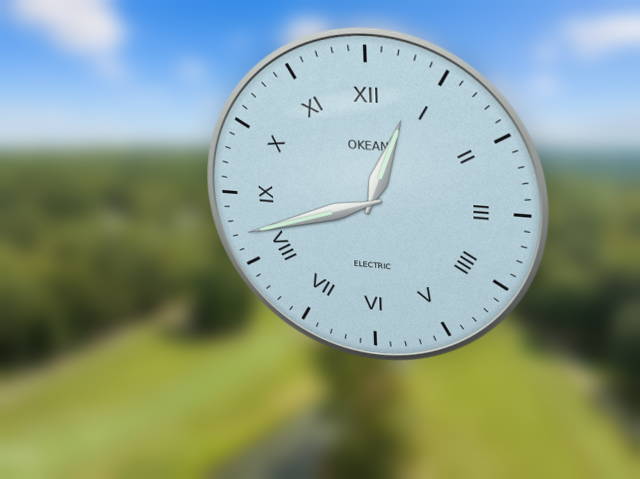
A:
**12:42**
